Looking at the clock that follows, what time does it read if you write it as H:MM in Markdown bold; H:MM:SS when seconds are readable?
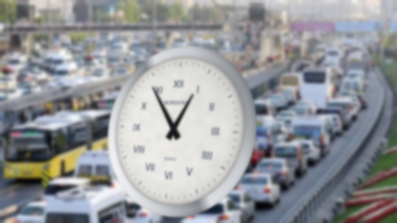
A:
**12:54**
